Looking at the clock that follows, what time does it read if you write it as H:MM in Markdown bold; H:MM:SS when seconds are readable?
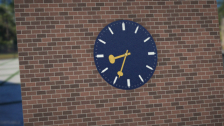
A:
**8:34**
